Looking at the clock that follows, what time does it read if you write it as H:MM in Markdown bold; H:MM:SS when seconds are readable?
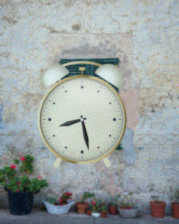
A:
**8:28**
